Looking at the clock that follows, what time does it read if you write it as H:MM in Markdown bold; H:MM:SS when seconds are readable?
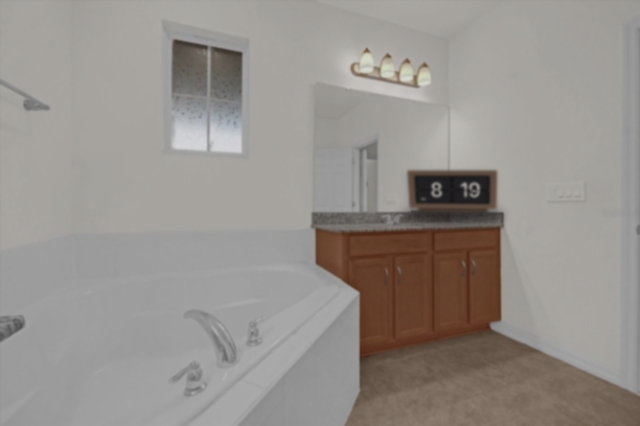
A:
**8:19**
